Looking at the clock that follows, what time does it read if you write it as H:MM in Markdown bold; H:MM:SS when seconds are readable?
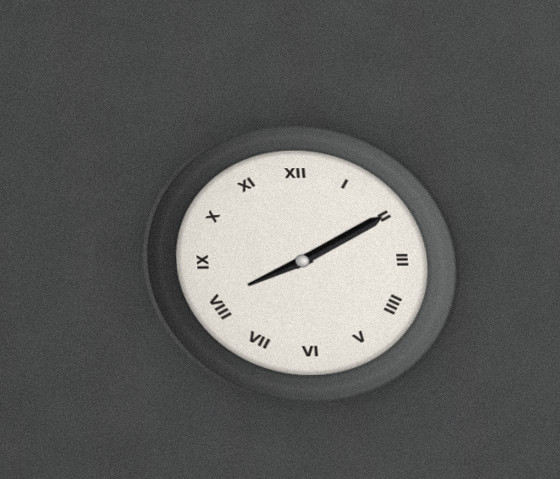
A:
**8:10**
